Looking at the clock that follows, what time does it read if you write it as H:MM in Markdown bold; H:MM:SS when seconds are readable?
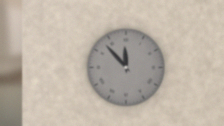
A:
**11:53**
